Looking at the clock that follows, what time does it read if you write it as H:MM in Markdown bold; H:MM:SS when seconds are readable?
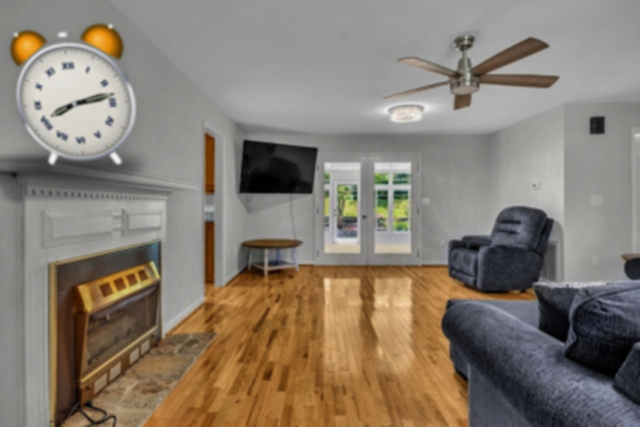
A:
**8:13**
